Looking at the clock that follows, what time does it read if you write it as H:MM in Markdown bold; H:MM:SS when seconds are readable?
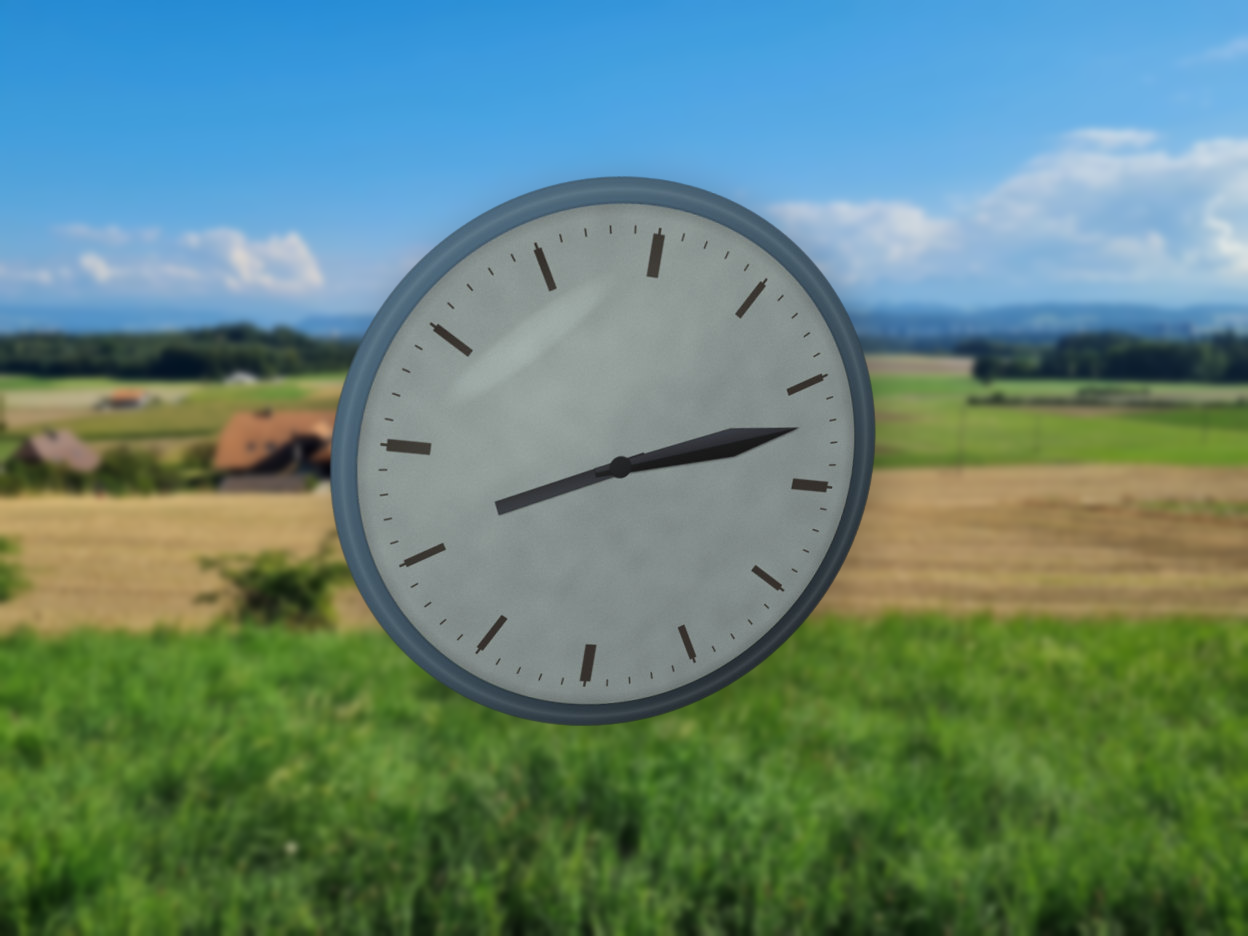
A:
**8:12**
